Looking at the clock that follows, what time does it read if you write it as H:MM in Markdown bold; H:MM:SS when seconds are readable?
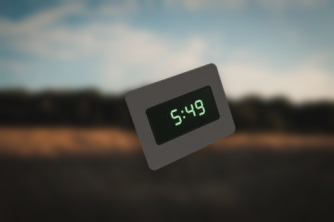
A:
**5:49**
